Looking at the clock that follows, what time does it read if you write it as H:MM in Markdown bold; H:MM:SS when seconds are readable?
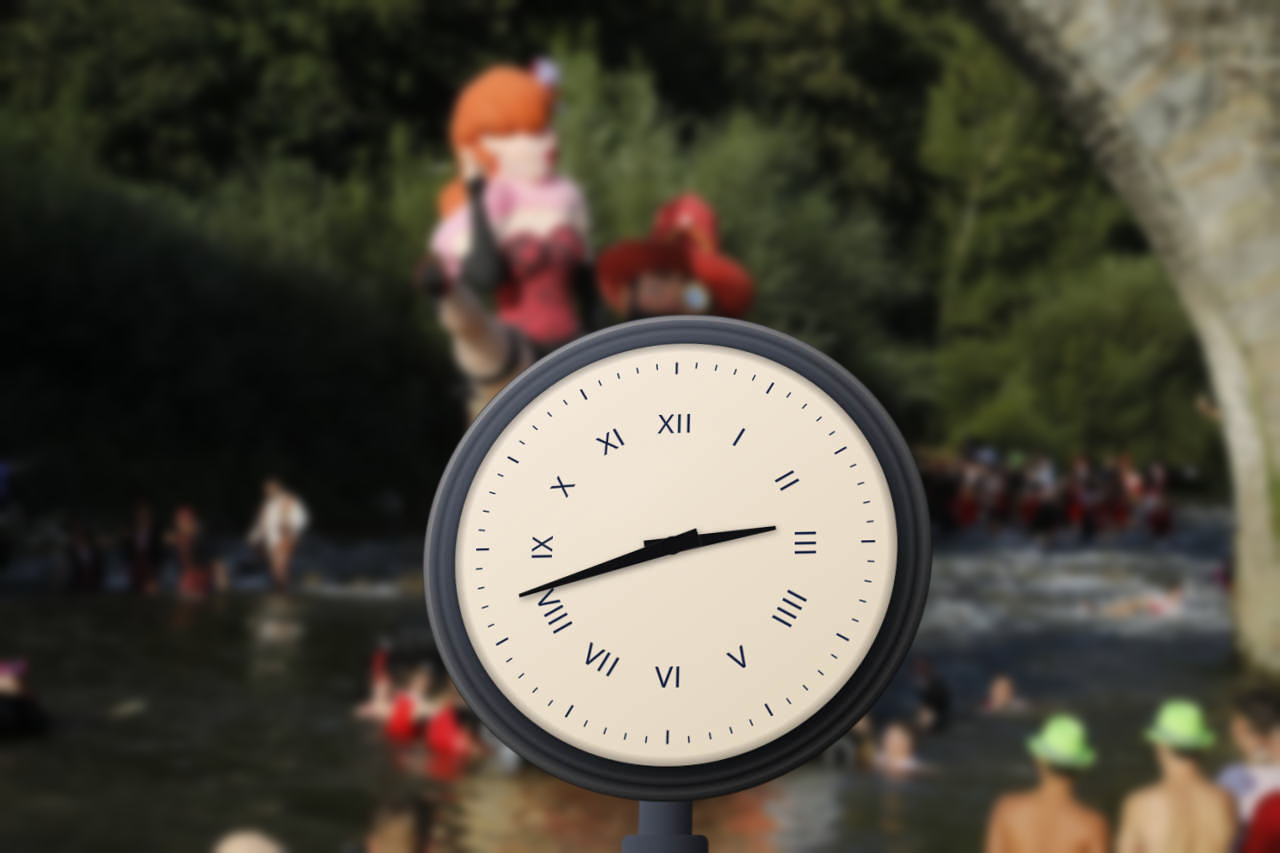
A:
**2:42**
